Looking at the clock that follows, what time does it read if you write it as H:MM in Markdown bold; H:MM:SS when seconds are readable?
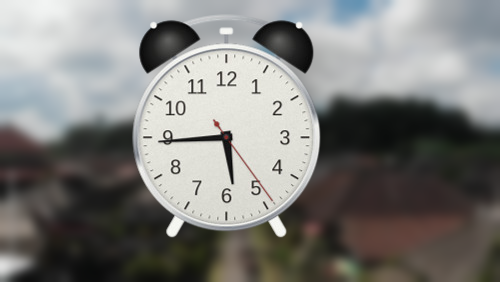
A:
**5:44:24**
